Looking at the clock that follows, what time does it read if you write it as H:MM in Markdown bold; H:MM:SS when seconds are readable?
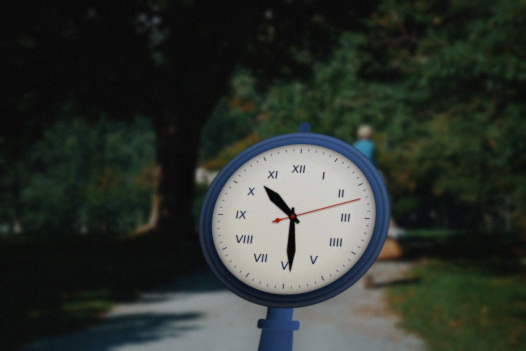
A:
**10:29:12**
